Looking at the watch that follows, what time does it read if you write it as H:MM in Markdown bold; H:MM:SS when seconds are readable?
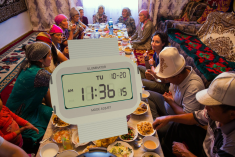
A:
**11:36:15**
